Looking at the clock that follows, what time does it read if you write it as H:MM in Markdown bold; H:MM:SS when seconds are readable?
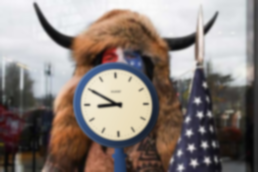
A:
**8:50**
